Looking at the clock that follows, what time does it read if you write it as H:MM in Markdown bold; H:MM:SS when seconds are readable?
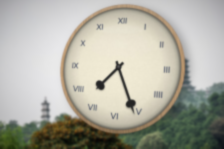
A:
**7:26**
